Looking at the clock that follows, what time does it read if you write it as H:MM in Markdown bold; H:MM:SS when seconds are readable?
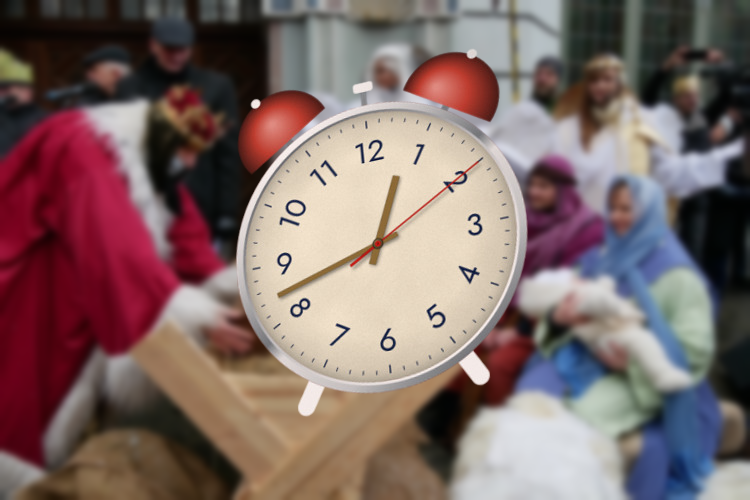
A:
**12:42:10**
